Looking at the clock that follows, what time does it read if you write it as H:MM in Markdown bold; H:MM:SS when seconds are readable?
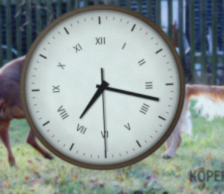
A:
**7:17:30**
